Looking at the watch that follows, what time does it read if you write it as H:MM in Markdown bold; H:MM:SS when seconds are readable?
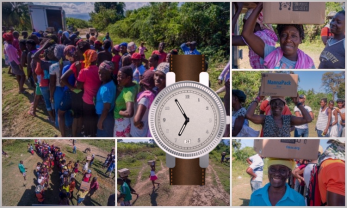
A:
**6:55**
